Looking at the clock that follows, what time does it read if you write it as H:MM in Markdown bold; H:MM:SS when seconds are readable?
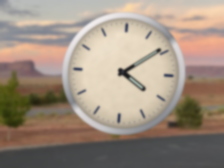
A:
**4:09**
